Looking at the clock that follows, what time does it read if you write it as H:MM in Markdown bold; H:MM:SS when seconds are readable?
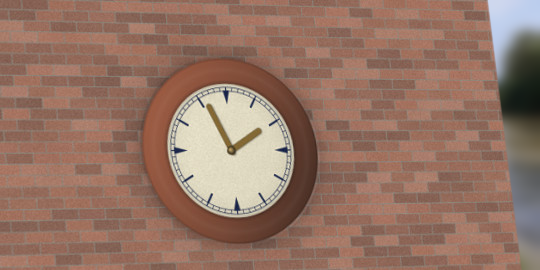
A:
**1:56**
